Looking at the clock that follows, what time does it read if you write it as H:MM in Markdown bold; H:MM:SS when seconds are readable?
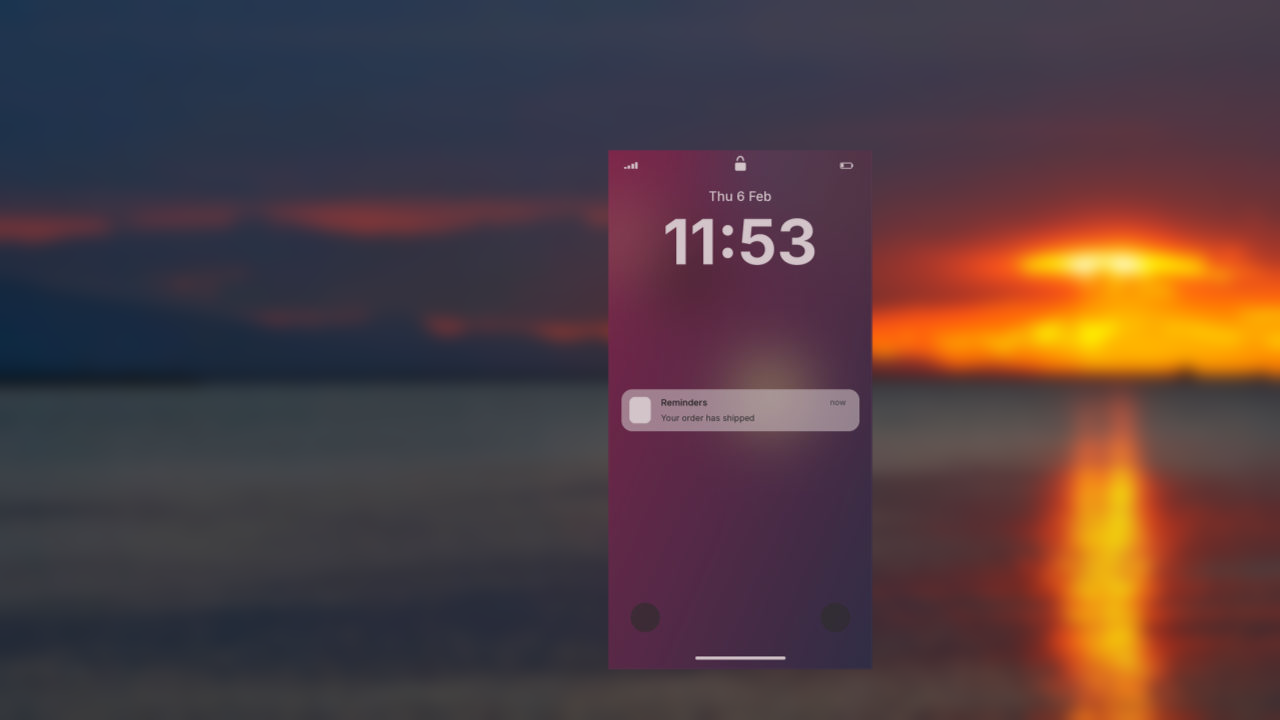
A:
**11:53**
